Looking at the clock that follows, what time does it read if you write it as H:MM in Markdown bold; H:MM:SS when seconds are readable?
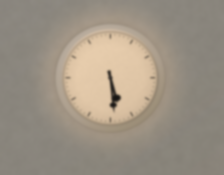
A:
**5:29**
